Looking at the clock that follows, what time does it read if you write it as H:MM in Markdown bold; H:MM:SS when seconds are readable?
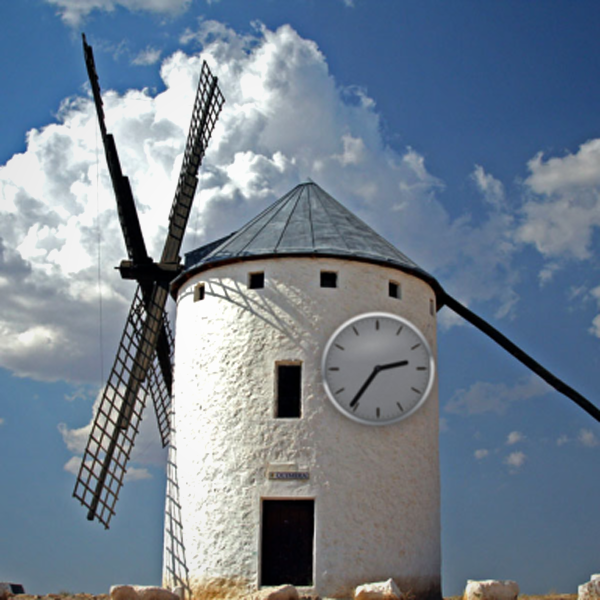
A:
**2:36**
